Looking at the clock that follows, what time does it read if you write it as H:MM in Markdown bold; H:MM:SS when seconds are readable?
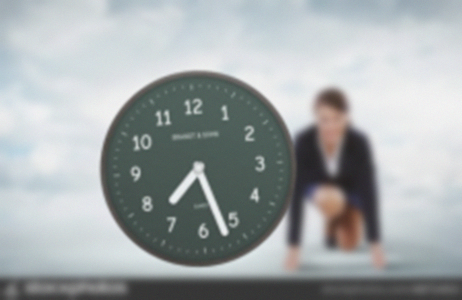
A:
**7:27**
